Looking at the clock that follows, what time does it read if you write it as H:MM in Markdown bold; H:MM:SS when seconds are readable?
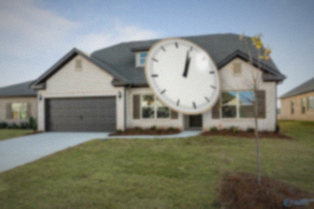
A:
**1:04**
